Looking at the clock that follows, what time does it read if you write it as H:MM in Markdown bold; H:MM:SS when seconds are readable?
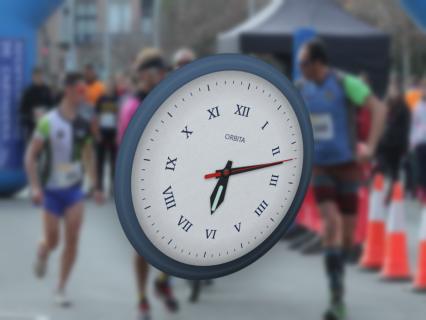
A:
**6:12:12**
